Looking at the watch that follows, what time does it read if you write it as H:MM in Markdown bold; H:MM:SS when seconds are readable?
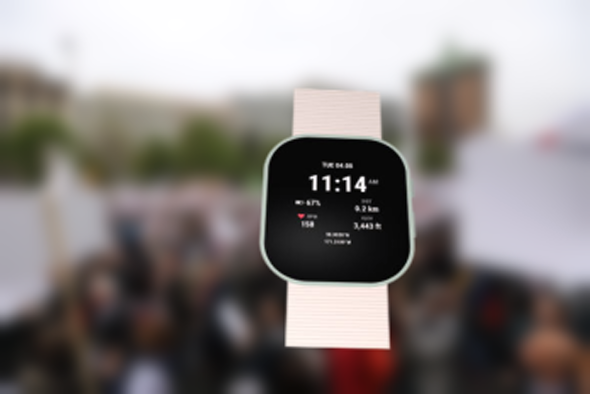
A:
**11:14**
